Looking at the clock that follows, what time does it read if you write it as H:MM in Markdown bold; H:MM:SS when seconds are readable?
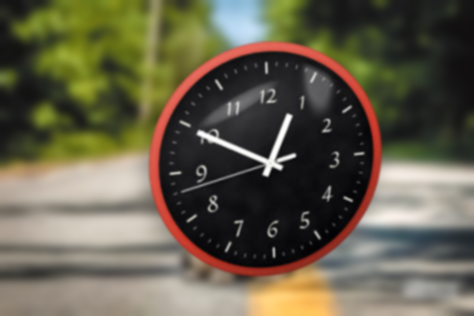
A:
**12:49:43**
